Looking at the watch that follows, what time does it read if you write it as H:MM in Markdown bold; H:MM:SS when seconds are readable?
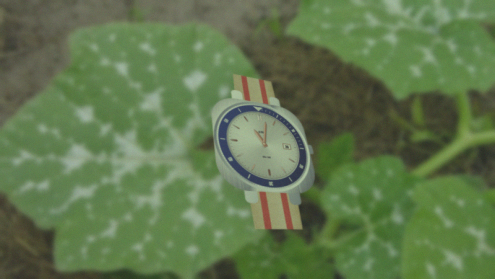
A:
**11:02**
